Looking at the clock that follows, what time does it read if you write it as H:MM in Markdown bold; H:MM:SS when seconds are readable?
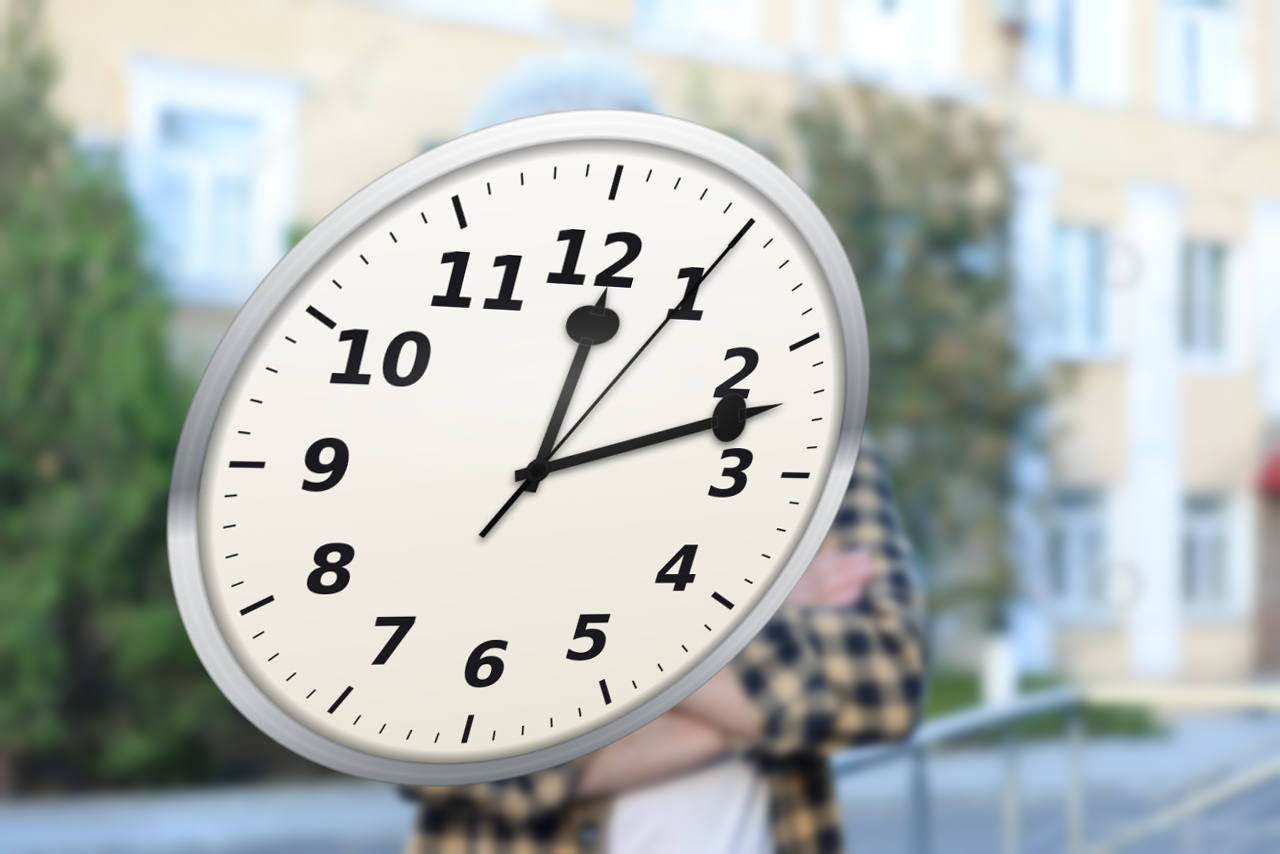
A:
**12:12:05**
